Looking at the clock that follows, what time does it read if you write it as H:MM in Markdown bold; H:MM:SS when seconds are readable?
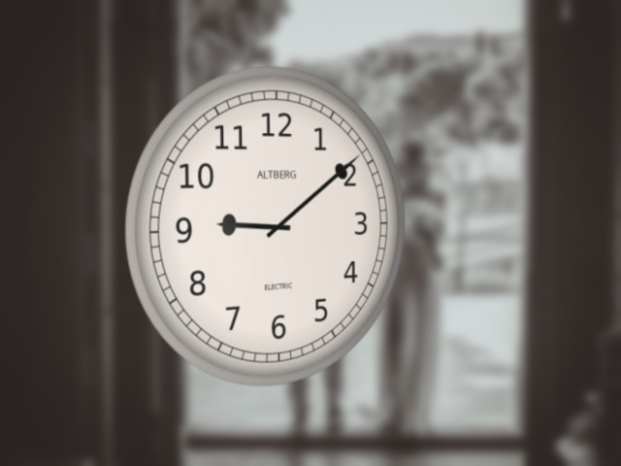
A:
**9:09**
